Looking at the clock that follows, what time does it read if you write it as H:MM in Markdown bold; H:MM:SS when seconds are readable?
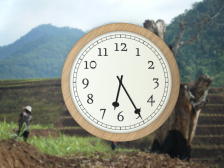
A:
**6:25**
